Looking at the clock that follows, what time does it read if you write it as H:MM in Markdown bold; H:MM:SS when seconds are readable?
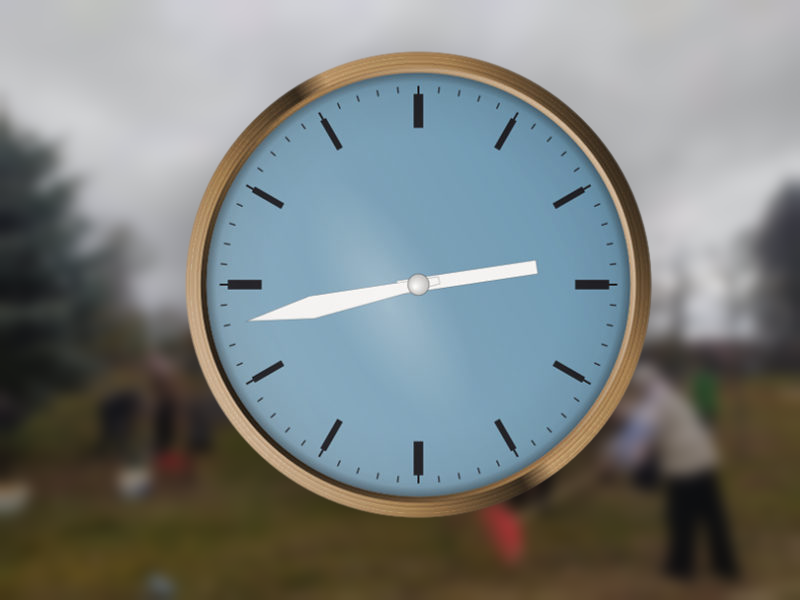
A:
**2:43**
